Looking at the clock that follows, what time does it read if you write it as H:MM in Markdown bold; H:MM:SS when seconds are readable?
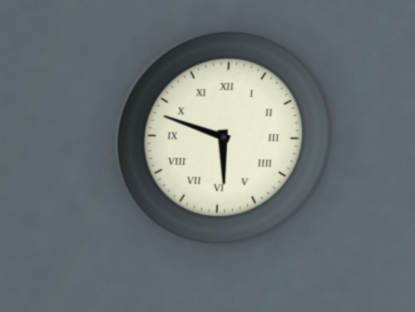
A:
**5:48**
